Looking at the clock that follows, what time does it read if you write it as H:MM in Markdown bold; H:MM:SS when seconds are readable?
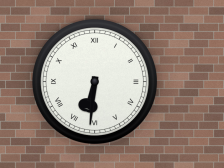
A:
**6:31**
